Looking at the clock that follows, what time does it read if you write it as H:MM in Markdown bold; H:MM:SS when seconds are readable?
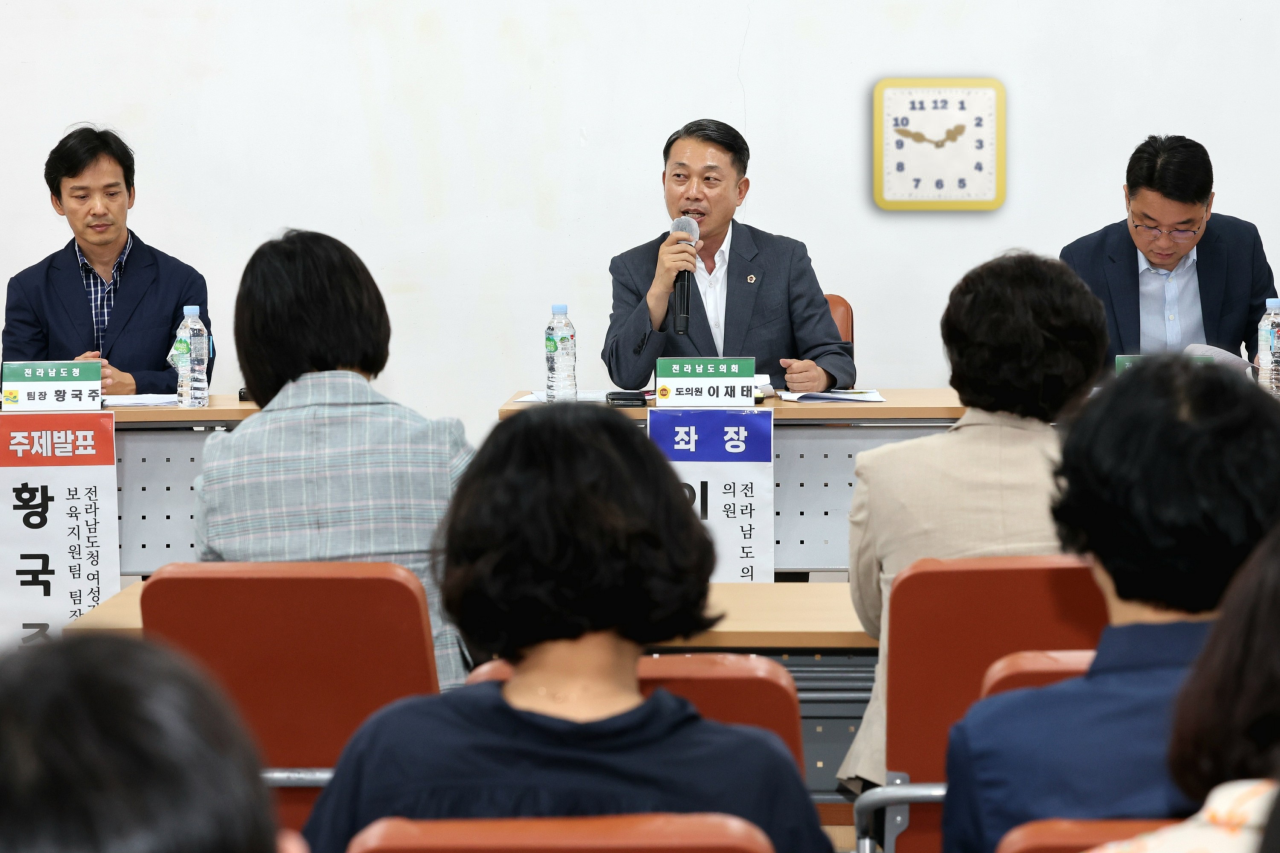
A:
**1:48**
